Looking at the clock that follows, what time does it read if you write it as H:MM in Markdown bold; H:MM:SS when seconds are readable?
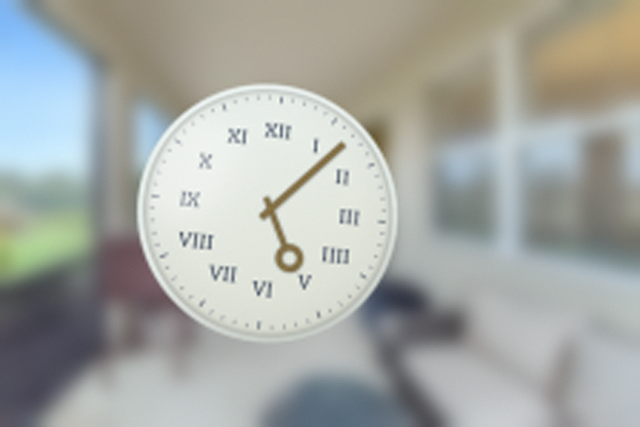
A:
**5:07**
